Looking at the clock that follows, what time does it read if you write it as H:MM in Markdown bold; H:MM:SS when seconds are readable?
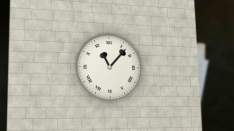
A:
**11:07**
